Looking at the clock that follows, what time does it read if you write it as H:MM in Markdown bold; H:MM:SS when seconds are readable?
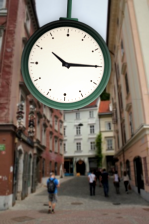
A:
**10:15**
